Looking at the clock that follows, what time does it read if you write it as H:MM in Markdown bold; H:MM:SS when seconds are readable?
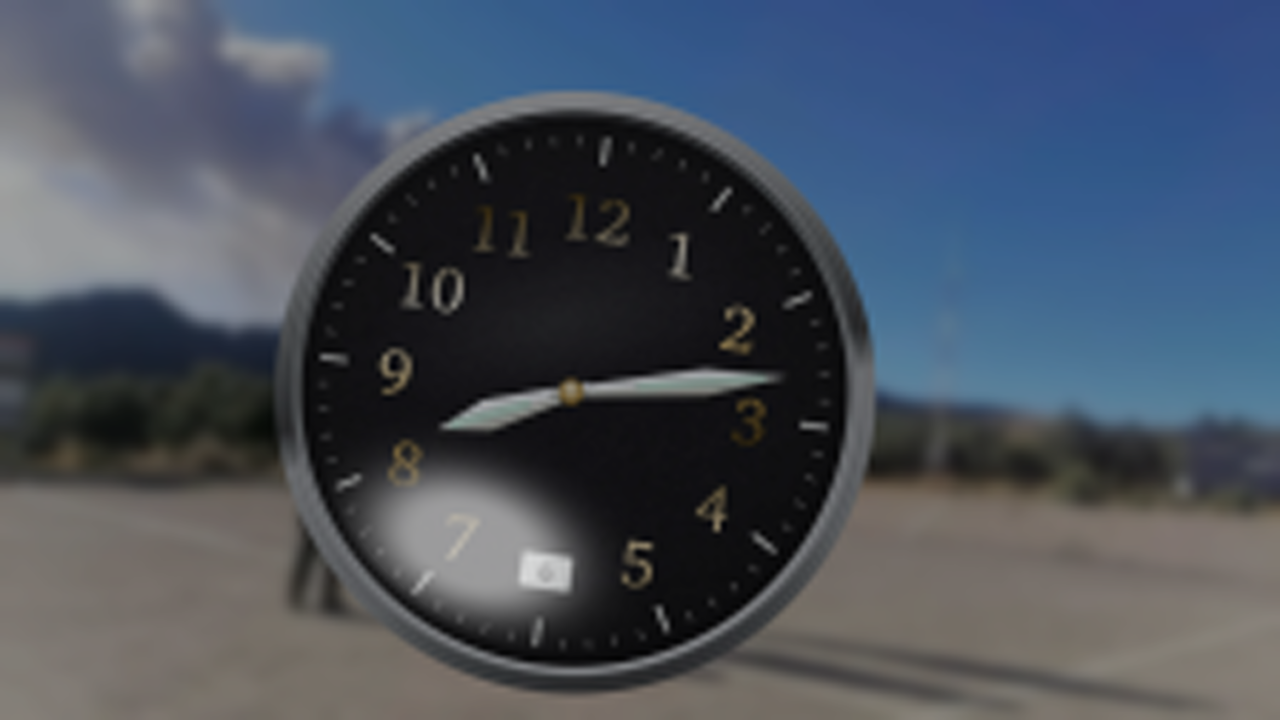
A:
**8:13**
